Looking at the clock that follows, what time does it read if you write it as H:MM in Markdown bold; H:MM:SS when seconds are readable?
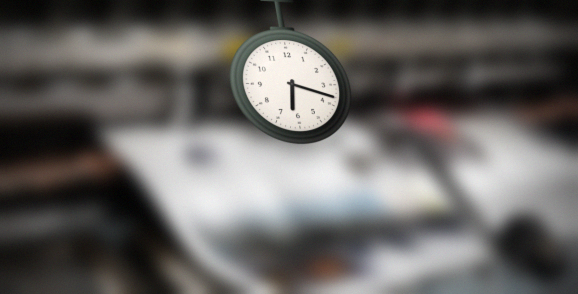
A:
**6:18**
